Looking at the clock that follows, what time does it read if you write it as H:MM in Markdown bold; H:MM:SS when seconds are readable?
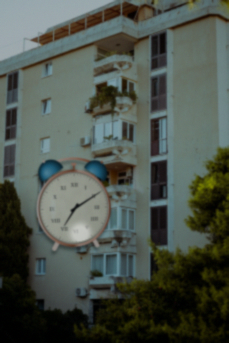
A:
**7:10**
